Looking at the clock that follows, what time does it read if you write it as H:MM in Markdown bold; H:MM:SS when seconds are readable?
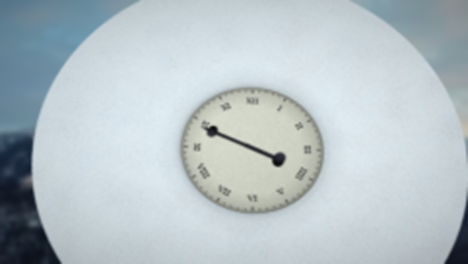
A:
**3:49**
